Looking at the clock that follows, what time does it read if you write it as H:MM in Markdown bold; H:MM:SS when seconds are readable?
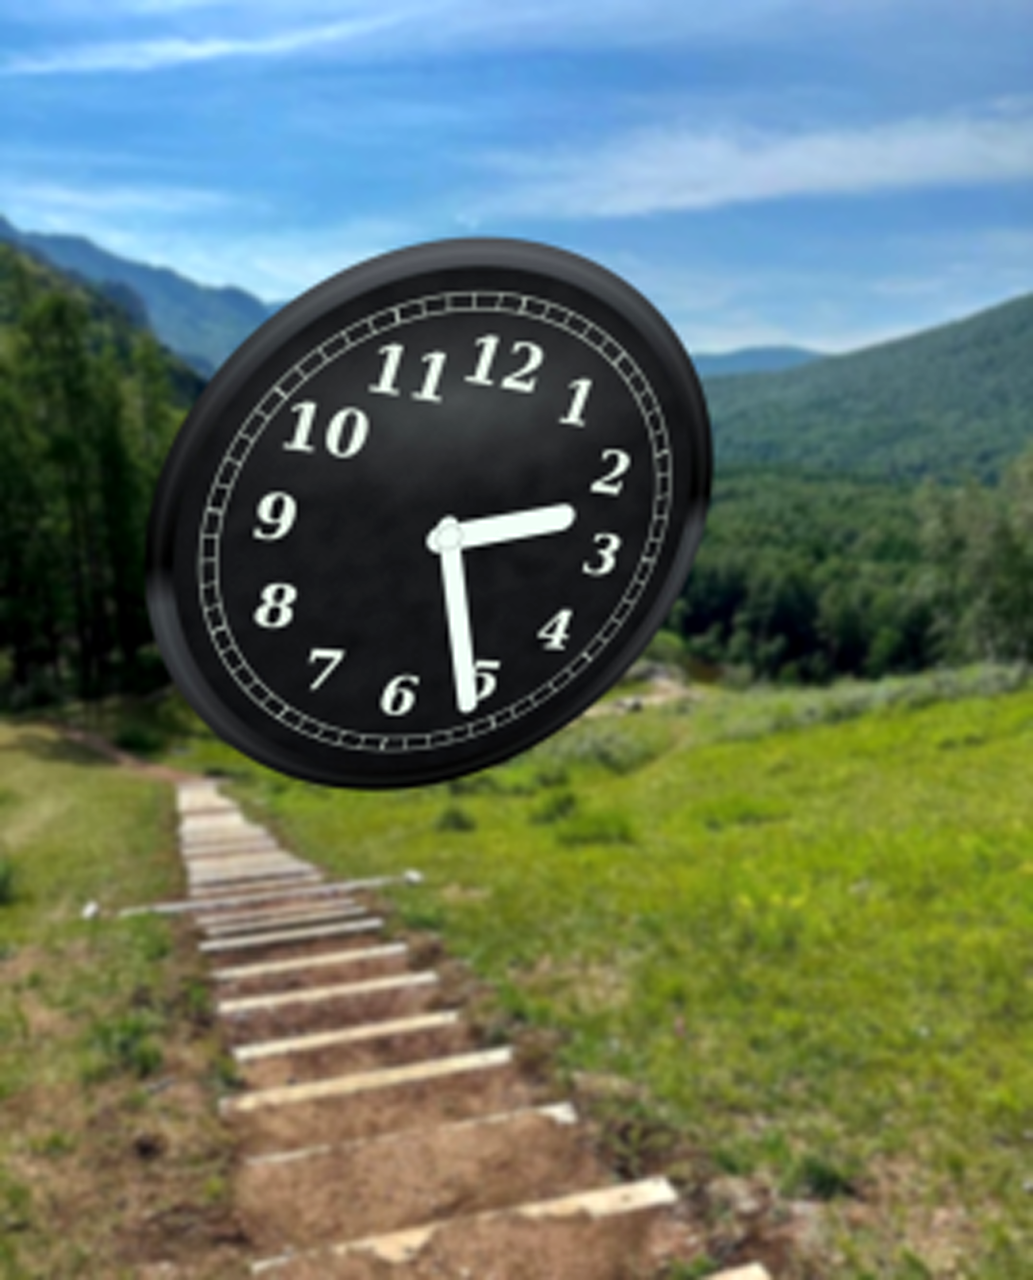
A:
**2:26**
